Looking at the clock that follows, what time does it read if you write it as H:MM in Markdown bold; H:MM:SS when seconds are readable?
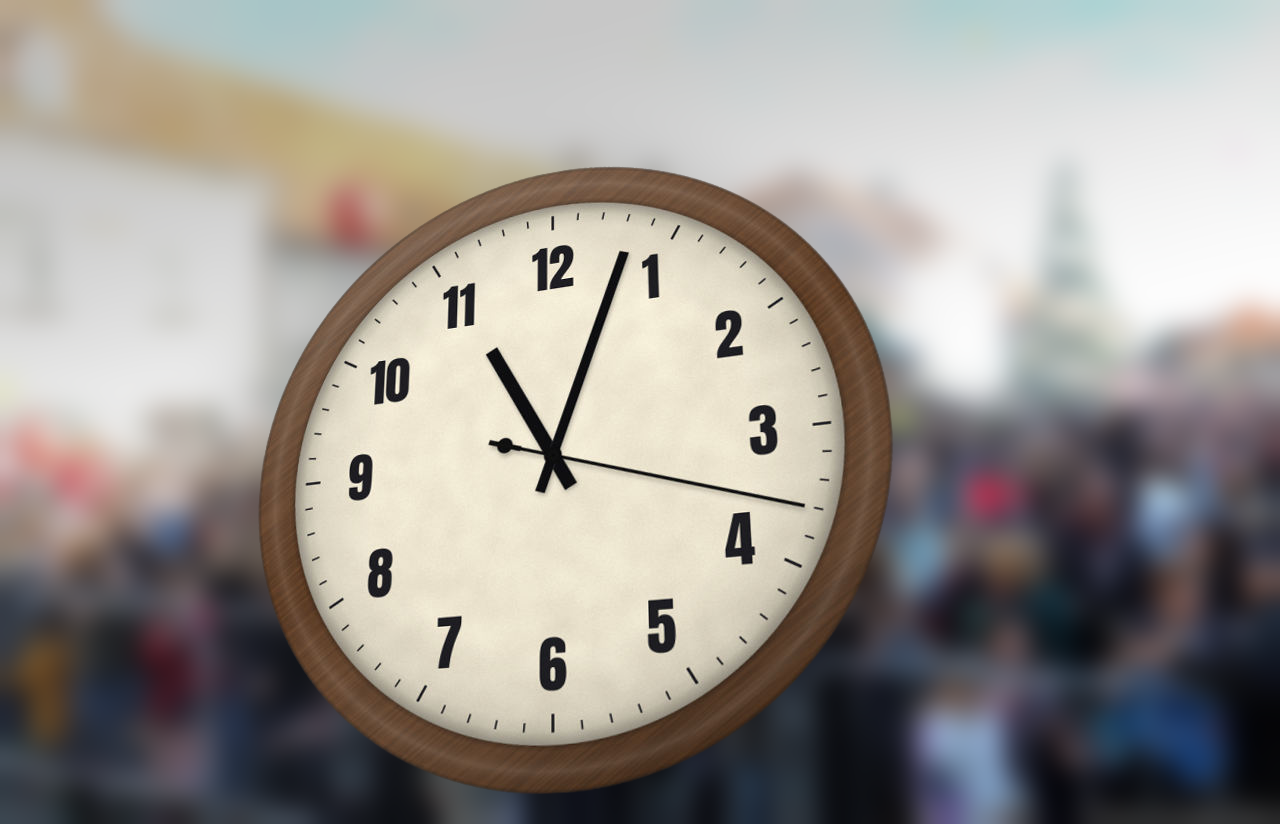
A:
**11:03:18**
